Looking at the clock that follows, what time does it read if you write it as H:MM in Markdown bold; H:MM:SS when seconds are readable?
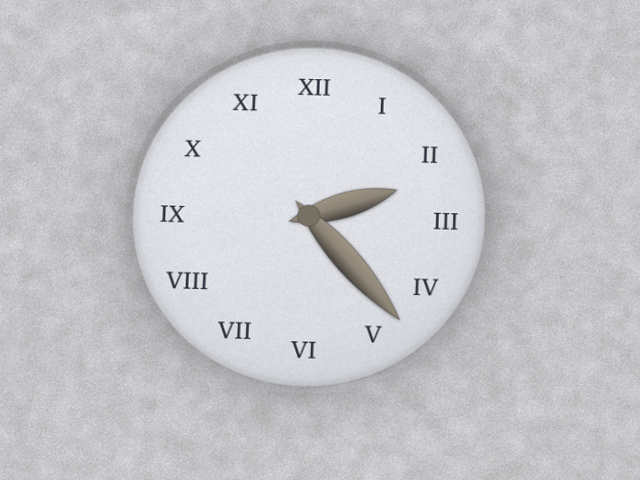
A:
**2:23**
